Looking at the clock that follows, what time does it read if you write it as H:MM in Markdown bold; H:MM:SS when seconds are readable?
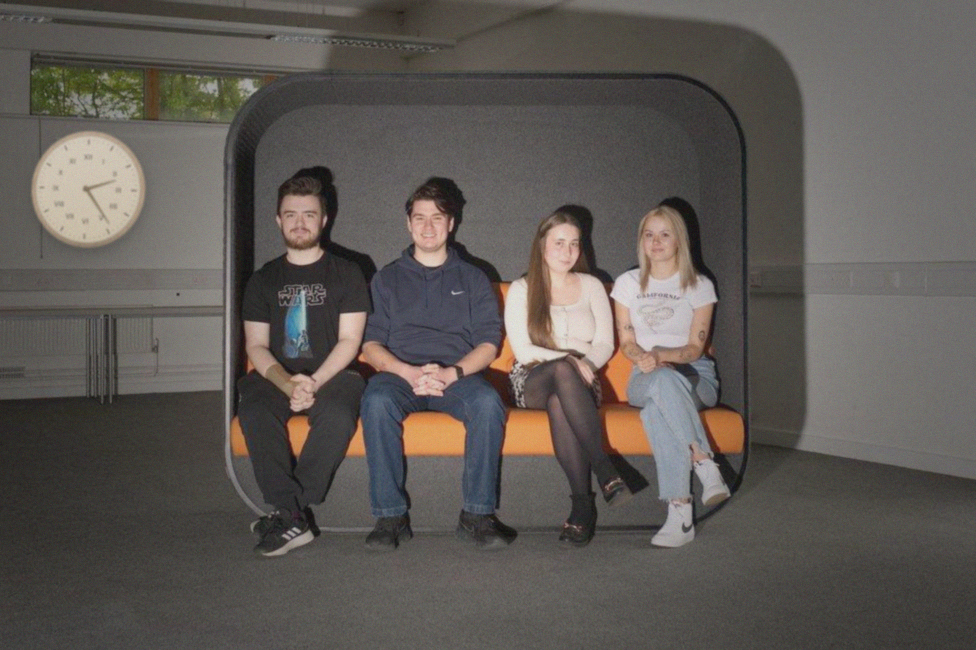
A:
**2:24**
